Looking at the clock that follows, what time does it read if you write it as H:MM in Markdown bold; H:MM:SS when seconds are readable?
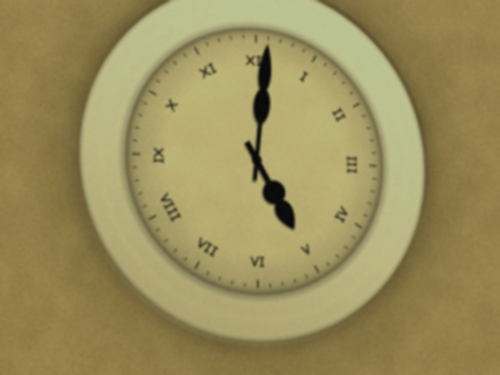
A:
**5:01**
